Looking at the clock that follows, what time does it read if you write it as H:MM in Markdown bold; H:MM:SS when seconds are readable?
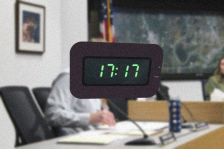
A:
**17:17**
